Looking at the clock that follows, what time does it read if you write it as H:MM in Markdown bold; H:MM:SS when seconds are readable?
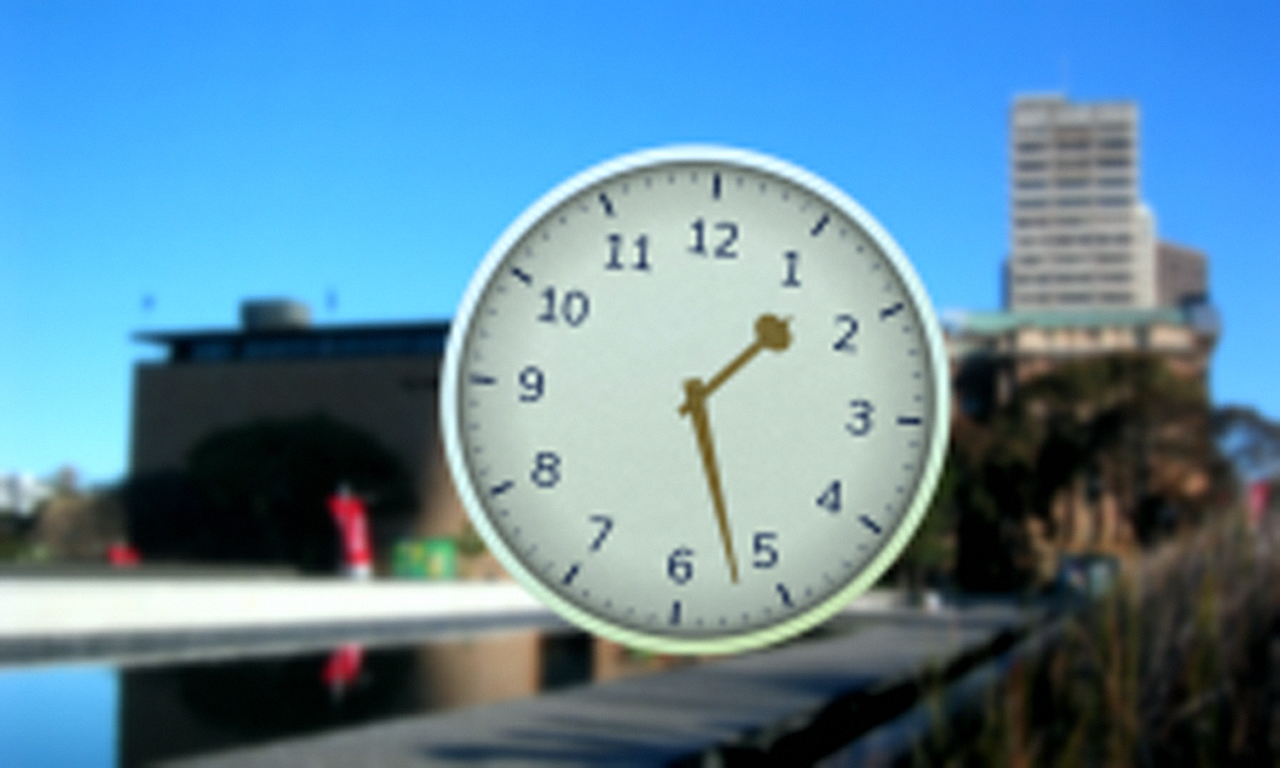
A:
**1:27**
